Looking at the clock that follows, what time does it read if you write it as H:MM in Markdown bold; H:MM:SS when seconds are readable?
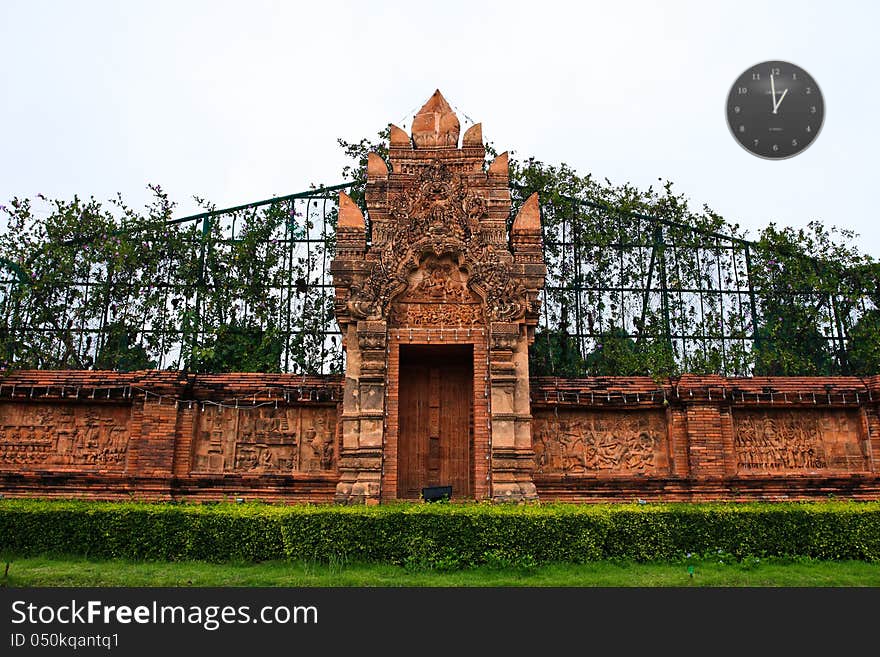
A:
**12:59**
